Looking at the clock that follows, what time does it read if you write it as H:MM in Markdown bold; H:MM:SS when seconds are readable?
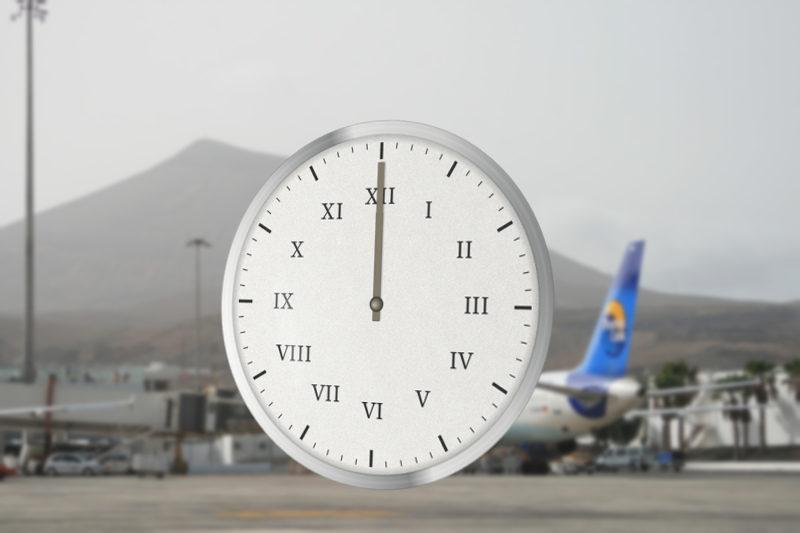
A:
**12:00**
